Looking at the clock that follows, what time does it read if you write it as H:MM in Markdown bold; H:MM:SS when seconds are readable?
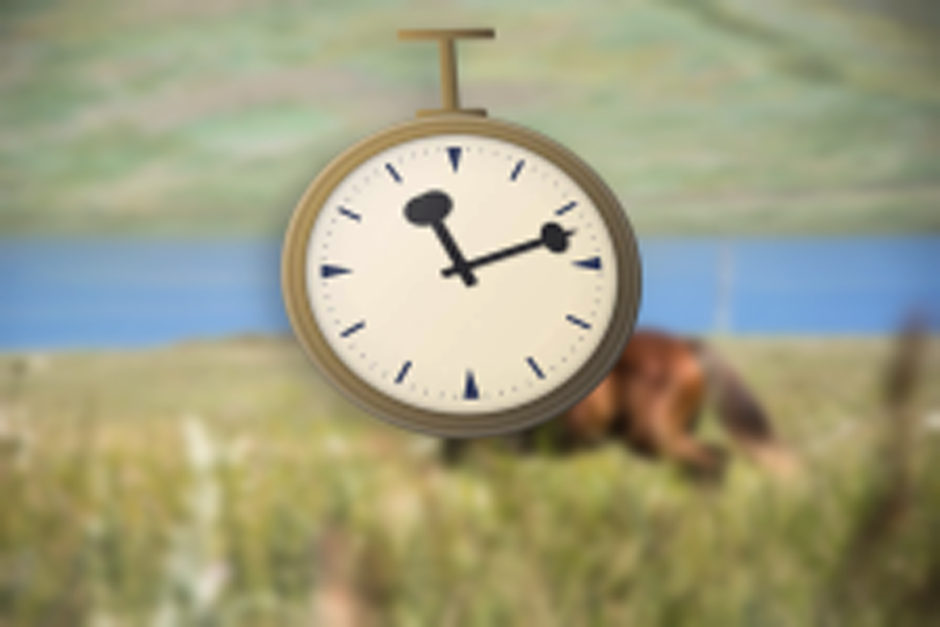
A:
**11:12**
